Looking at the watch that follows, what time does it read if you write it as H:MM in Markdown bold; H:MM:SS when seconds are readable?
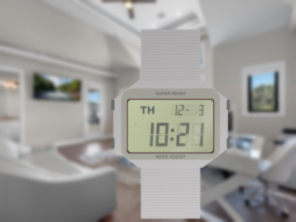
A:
**10:21**
